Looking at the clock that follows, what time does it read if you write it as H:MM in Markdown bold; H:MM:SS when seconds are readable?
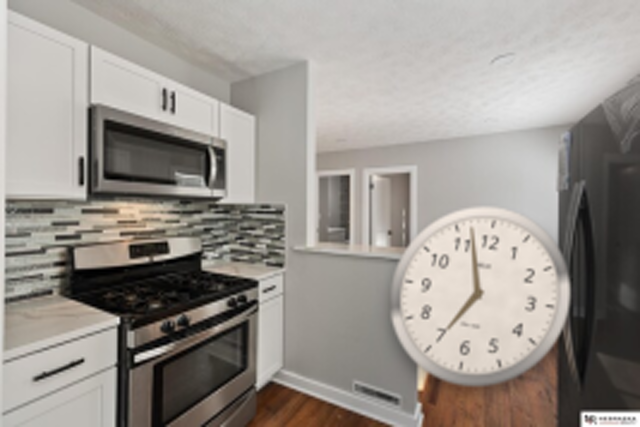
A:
**6:57**
